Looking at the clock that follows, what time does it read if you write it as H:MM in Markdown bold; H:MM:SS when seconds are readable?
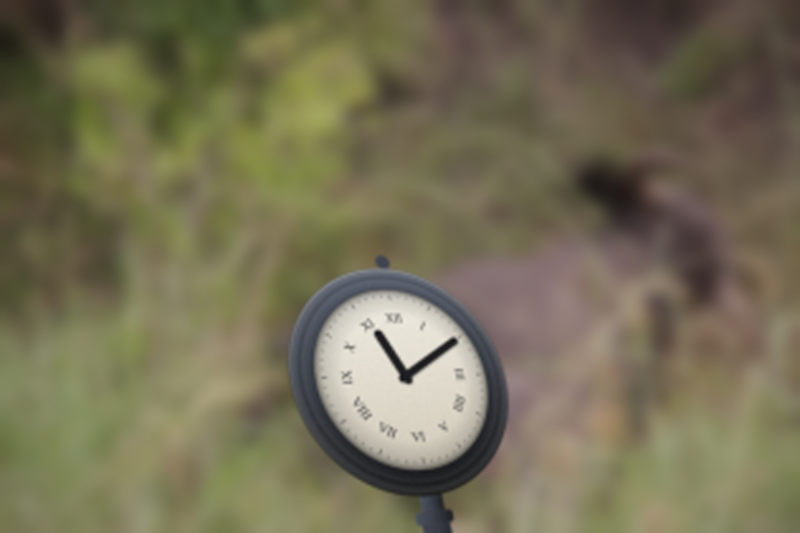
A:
**11:10**
